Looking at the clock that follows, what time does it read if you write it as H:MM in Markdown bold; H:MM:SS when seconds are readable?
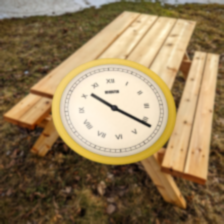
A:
**10:21**
